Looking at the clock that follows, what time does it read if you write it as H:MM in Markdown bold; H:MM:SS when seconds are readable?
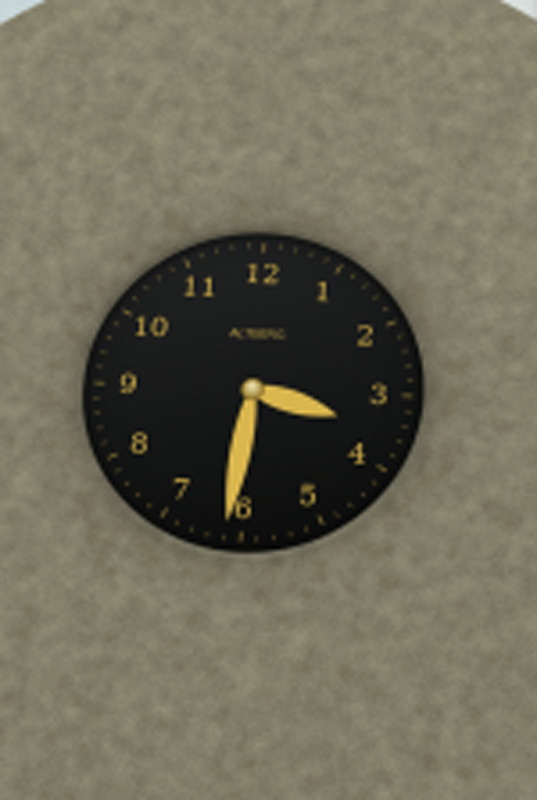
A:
**3:31**
